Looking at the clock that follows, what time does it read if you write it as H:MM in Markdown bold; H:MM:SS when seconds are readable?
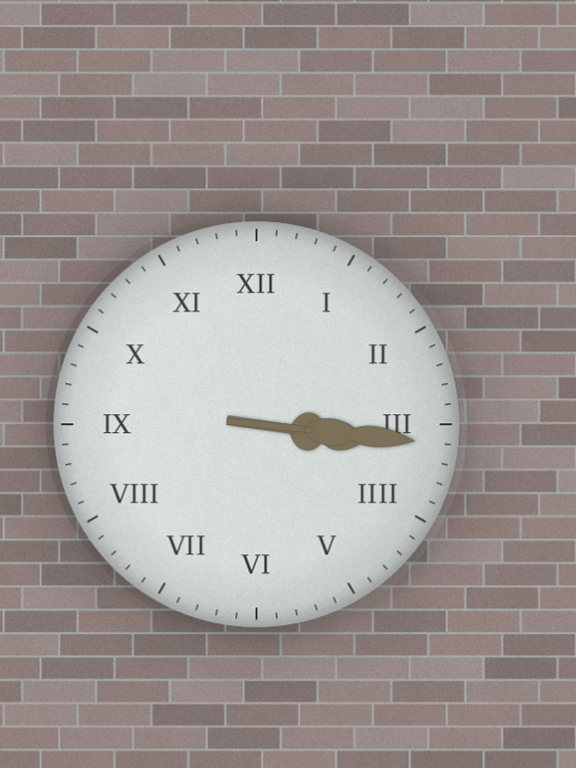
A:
**3:16**
